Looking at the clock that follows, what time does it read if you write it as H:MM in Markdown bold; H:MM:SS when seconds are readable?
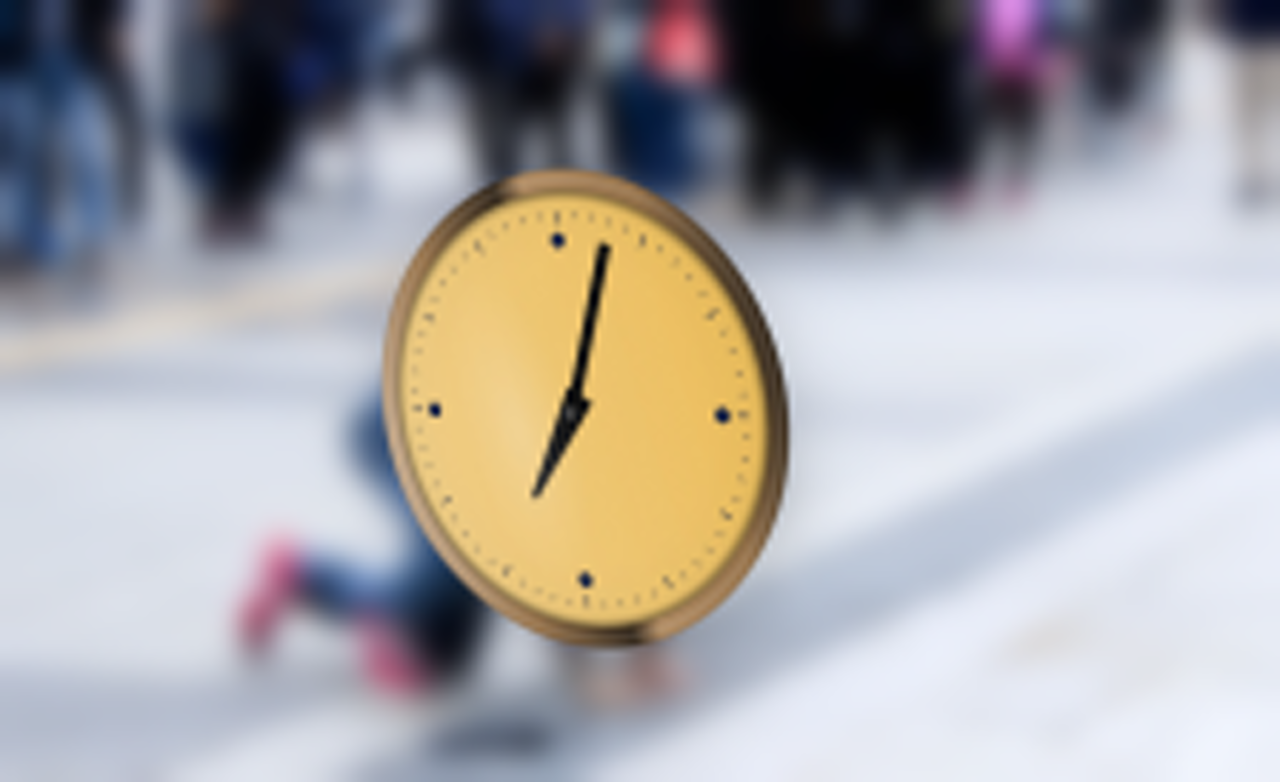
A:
**7:03**
